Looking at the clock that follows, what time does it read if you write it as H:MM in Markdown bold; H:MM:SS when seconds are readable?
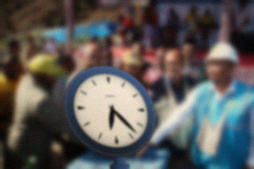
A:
**6:23**
